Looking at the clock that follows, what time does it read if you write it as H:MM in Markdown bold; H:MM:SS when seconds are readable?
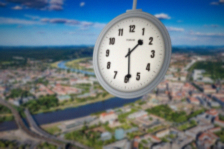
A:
**1:29**
